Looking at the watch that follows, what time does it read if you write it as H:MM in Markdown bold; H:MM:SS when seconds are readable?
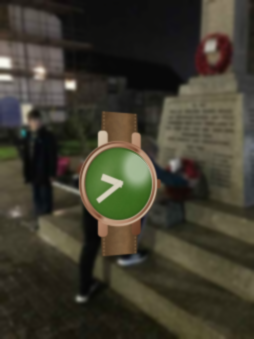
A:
**9:39**
